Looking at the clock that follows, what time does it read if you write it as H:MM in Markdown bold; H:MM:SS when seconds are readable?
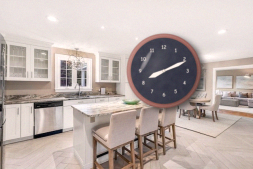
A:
**8:11**
